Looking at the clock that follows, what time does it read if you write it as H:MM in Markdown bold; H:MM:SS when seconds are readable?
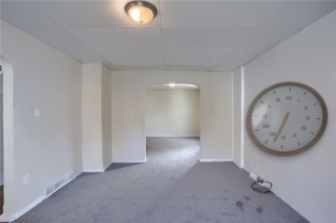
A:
**6:33**
